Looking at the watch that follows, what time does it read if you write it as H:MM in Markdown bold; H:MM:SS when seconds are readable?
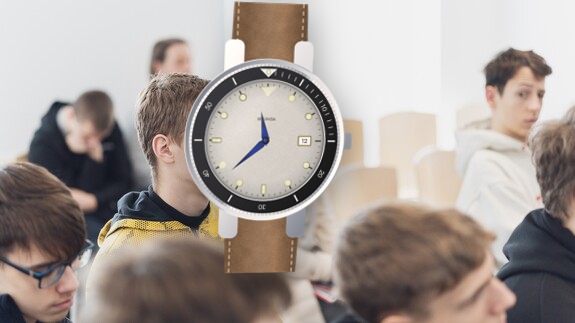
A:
**11:38**
